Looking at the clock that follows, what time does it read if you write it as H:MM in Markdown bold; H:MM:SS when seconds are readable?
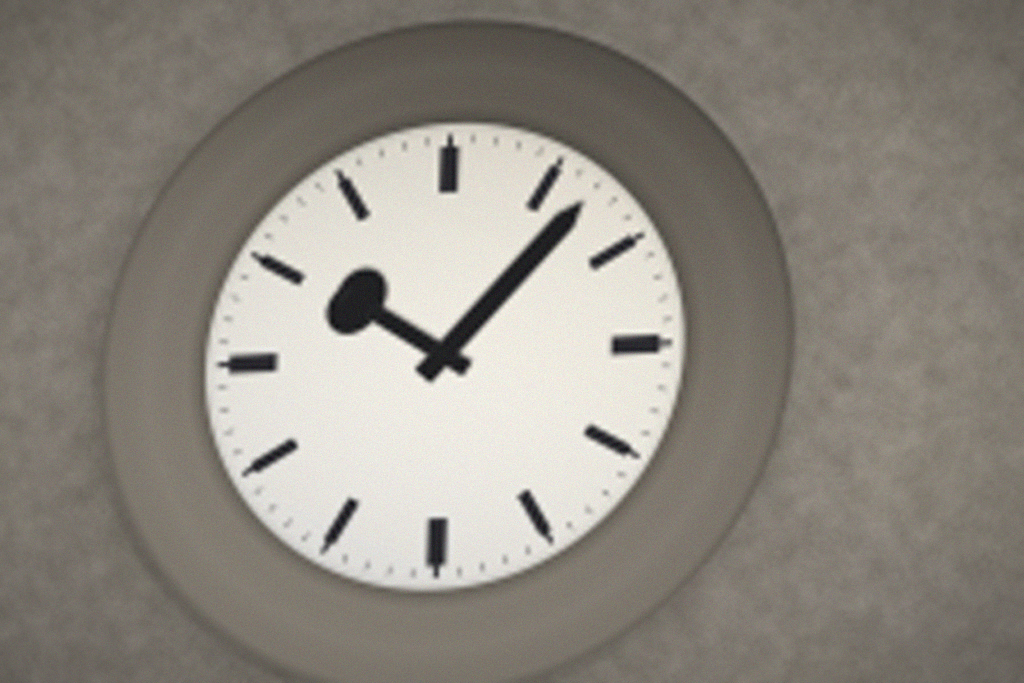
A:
**10:07**
